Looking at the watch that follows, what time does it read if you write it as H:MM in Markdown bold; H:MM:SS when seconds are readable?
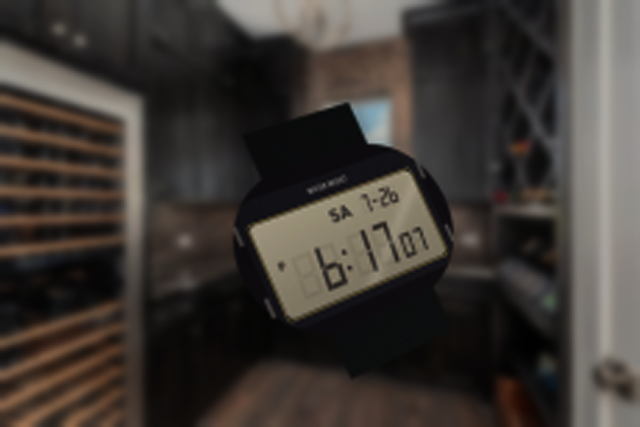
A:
**6:17:07**
